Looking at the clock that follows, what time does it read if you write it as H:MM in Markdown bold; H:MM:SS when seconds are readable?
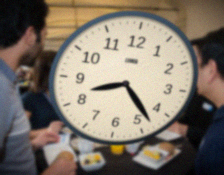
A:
**8:23**
